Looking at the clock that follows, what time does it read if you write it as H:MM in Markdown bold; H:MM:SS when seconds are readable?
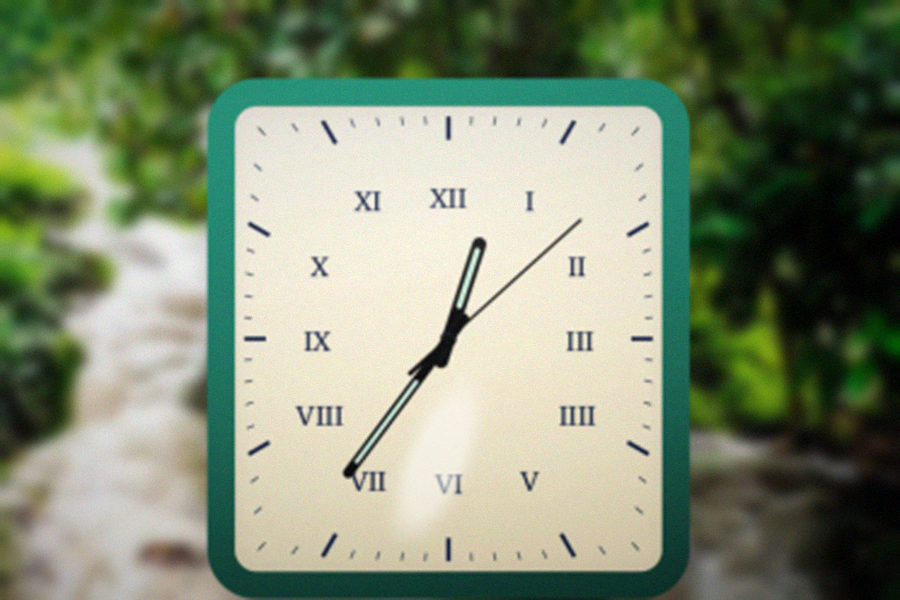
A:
**12:36:08**
